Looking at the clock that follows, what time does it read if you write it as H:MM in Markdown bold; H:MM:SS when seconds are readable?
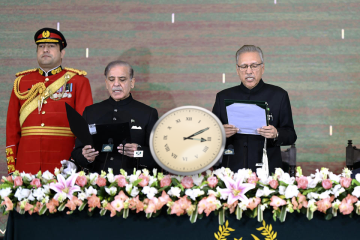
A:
**3:10**
